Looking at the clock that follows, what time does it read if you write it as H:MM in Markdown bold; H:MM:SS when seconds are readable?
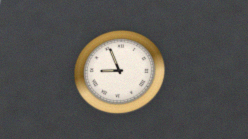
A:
**8:56**
